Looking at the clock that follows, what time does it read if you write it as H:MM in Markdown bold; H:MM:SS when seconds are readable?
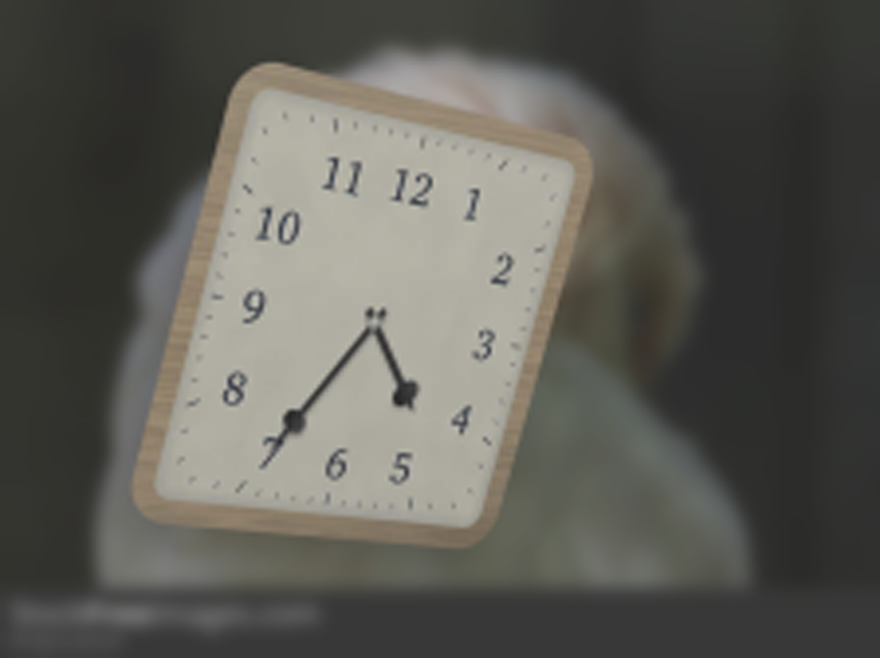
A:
**4:35**
